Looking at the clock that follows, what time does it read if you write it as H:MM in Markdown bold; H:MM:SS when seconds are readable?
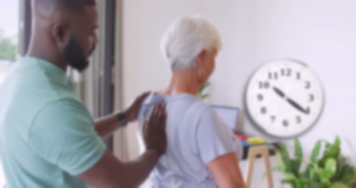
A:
**10:21**
